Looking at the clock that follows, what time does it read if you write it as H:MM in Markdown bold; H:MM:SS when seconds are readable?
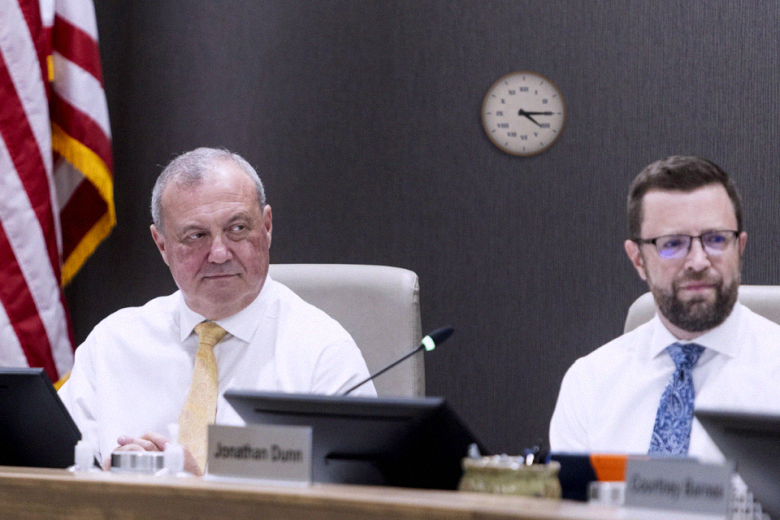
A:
**4:15**
